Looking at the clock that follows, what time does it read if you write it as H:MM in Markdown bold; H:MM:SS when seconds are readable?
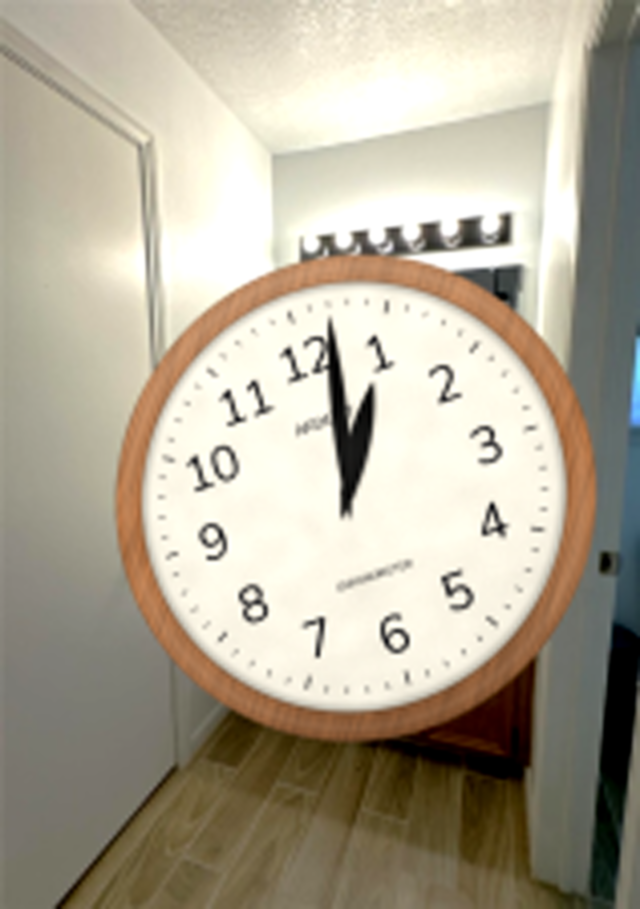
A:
**1:02**
